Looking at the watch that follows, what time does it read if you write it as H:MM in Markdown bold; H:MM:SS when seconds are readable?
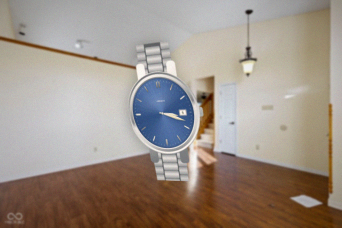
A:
**3:18**
